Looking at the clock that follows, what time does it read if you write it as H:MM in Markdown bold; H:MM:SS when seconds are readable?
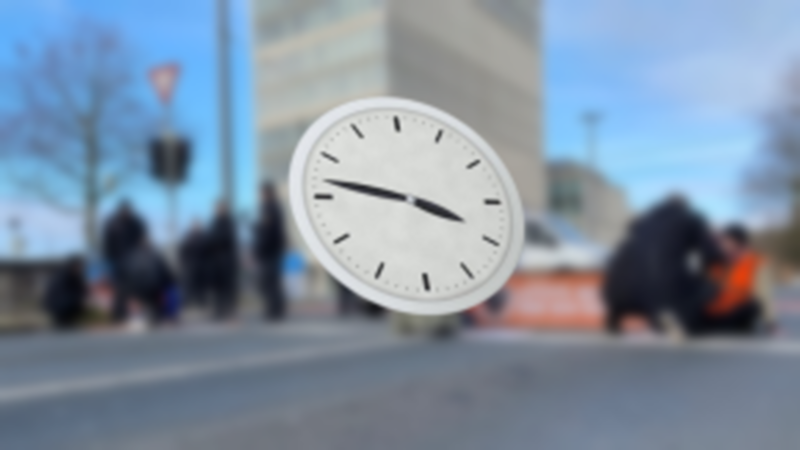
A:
**3:47**
